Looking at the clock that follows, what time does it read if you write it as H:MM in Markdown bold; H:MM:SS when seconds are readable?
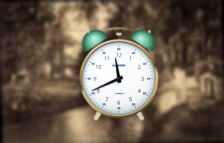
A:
**11:41**
